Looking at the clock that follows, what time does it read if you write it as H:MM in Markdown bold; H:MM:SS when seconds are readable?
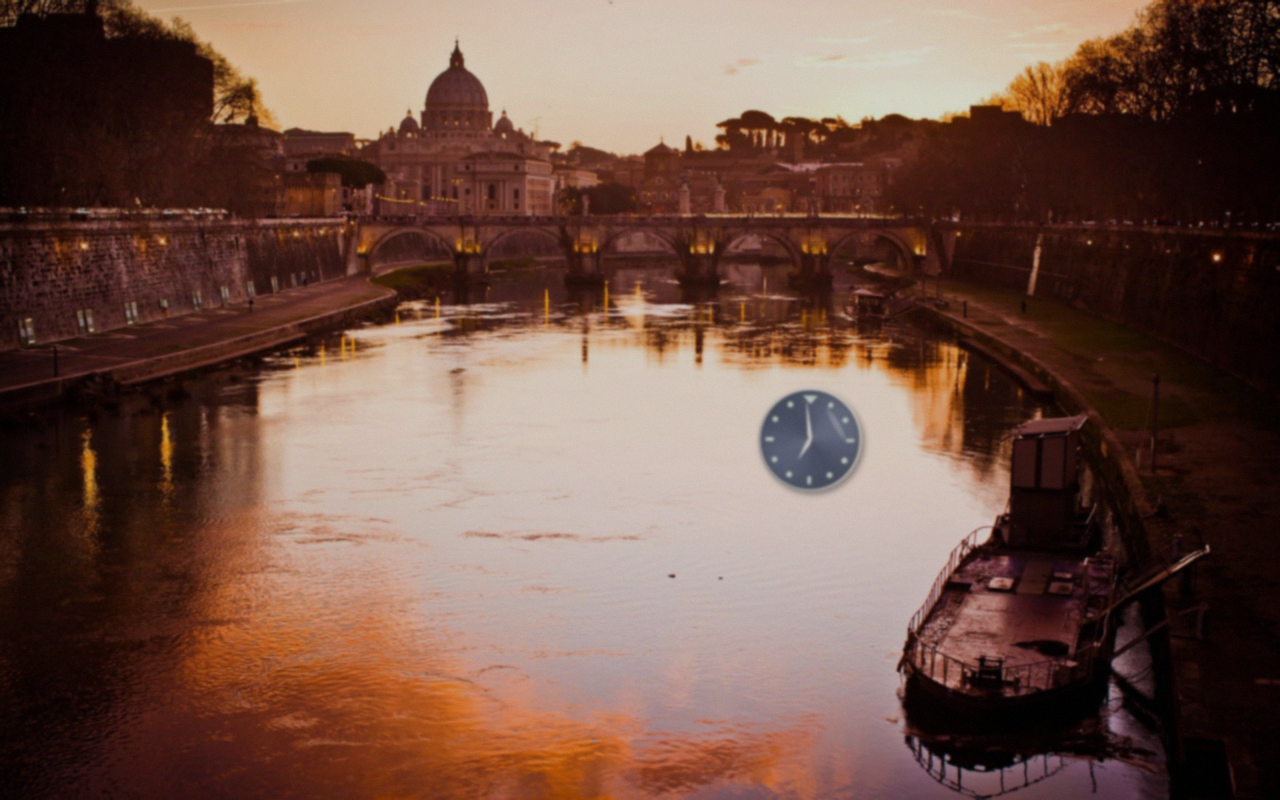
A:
**6:59**
